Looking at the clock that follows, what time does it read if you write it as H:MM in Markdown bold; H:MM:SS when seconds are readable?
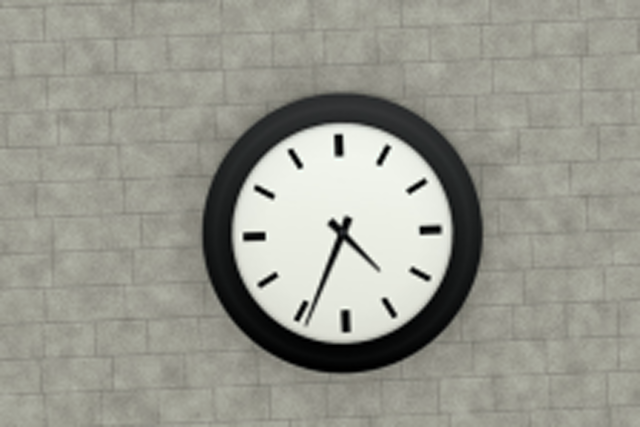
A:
**4:34**
